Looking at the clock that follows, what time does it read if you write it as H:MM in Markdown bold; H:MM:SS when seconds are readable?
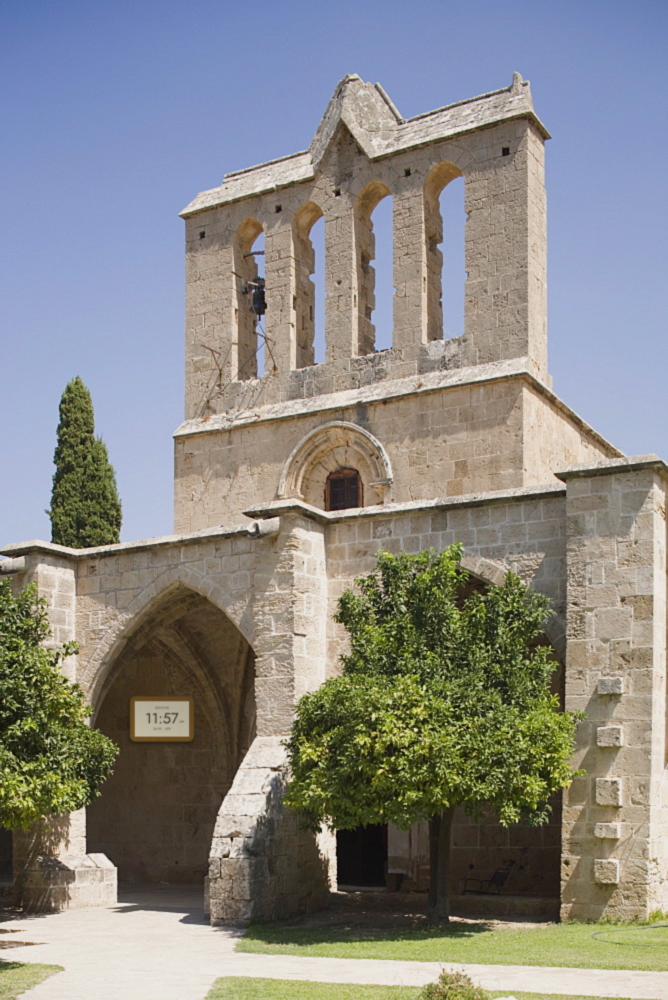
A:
**11:57**
